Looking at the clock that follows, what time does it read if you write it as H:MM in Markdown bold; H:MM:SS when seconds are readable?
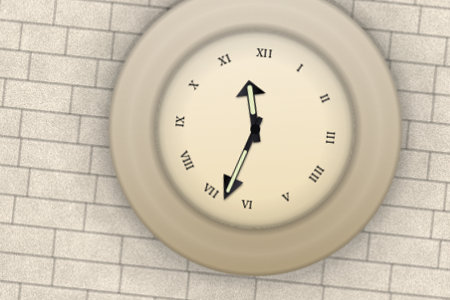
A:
**11:33**
